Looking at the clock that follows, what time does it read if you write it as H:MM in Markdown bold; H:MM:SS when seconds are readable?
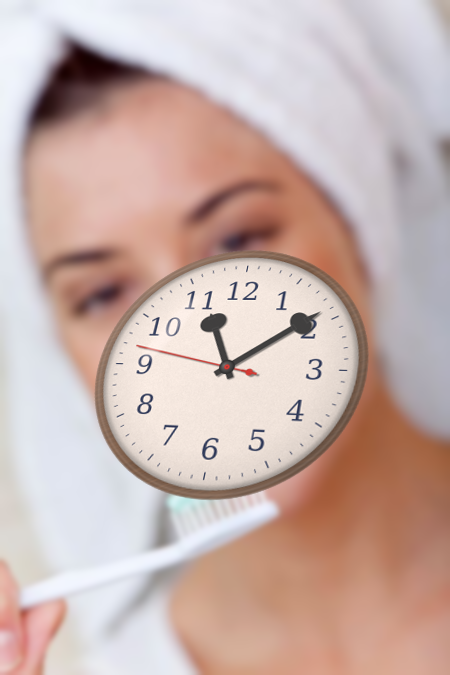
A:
**11:08:47**
